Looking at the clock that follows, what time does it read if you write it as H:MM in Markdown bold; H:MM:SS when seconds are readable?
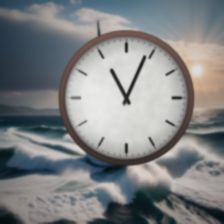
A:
**11:04**
